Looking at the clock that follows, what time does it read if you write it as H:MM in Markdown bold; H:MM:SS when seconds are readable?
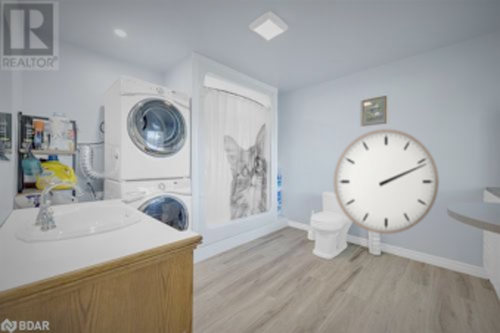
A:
**2:11**
